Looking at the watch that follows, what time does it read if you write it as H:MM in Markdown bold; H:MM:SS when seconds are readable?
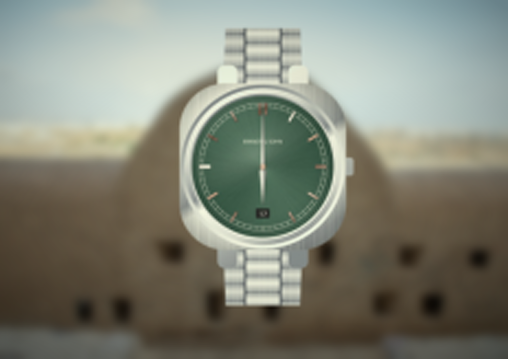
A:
**6:00**
